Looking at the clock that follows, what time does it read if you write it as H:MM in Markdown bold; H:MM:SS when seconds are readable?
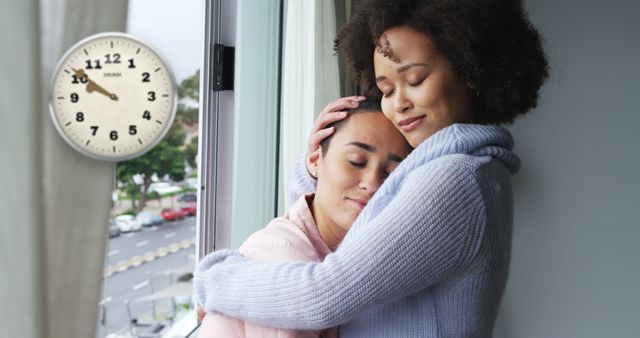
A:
**9:51**
